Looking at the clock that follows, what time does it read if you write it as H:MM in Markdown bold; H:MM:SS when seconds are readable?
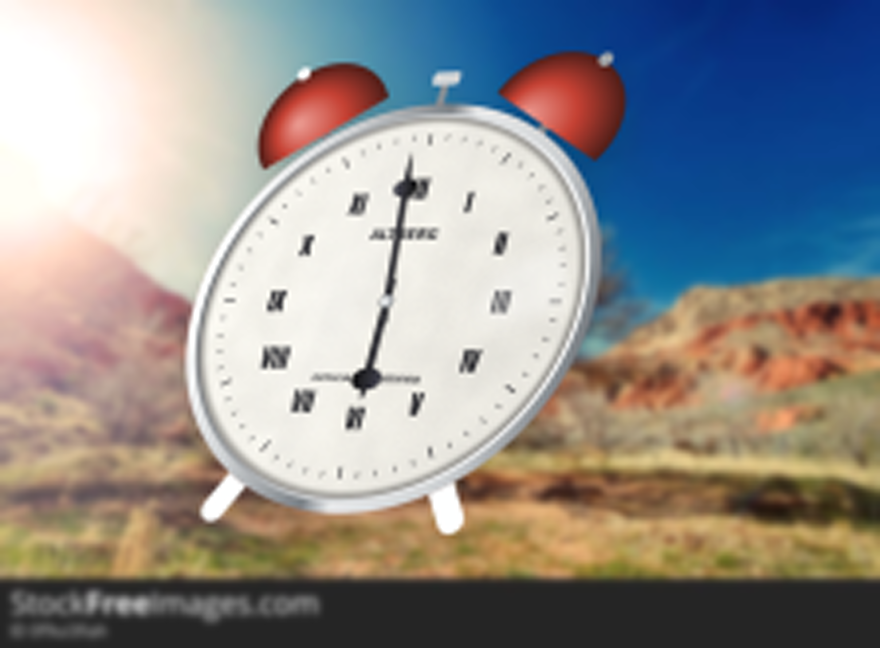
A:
**5:59**
